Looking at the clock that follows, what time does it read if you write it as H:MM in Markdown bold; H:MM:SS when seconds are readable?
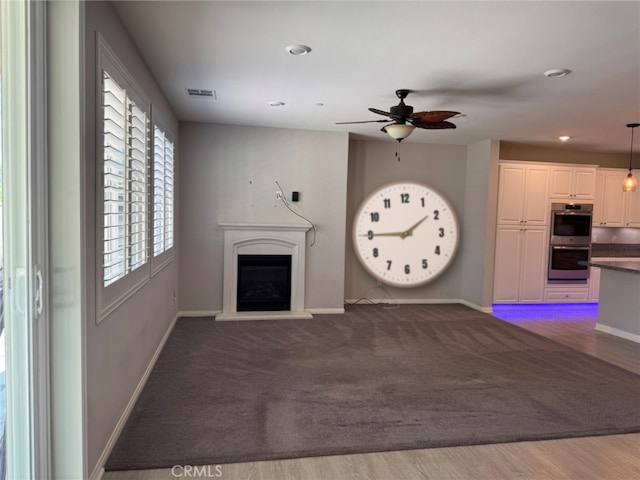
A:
**1:45**
